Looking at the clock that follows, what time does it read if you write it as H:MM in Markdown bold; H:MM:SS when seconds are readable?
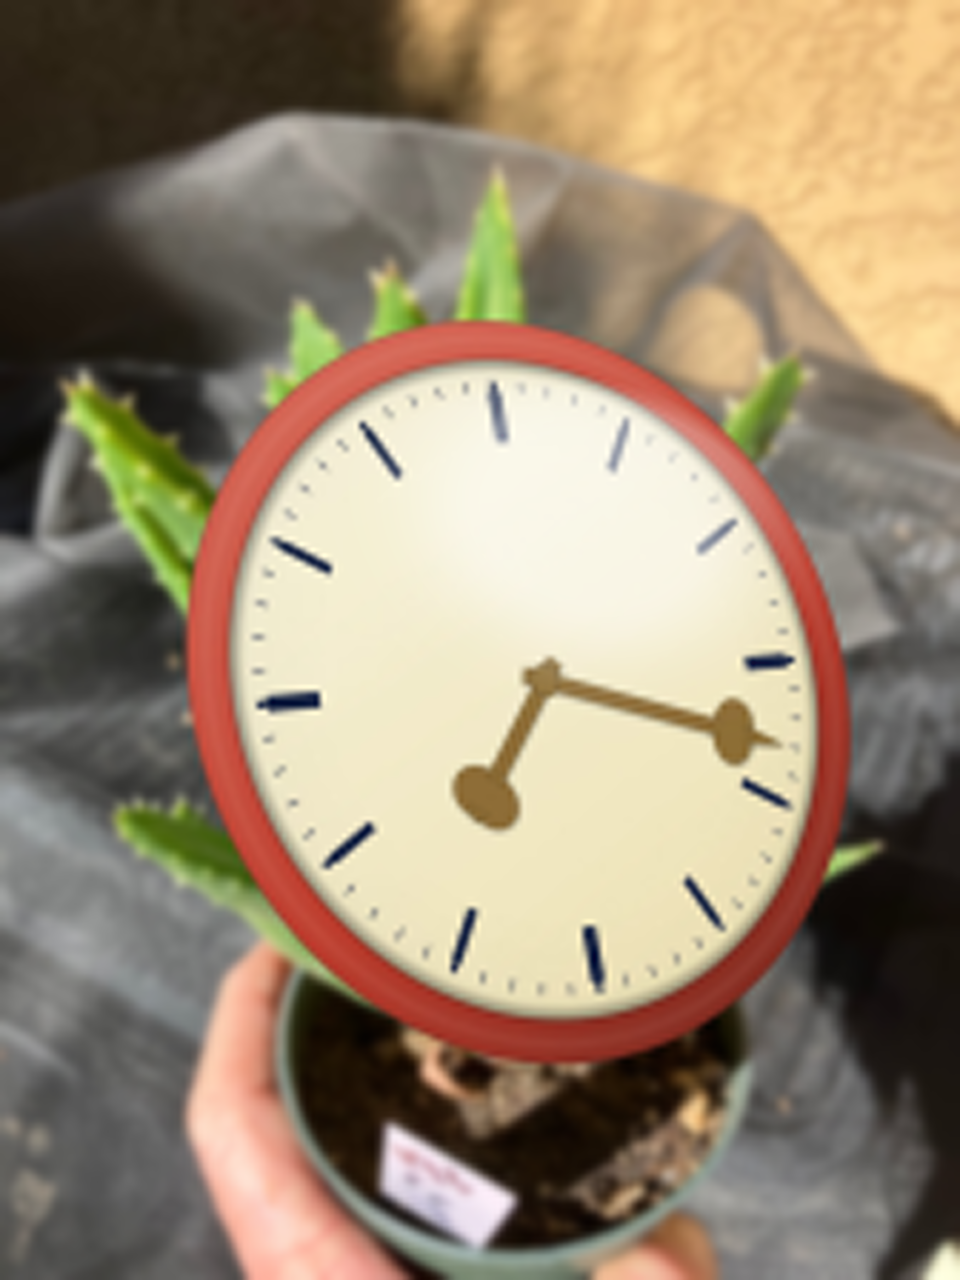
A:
**7:18**
